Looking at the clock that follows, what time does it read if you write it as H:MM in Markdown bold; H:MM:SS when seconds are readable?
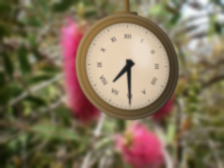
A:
**7:30**
